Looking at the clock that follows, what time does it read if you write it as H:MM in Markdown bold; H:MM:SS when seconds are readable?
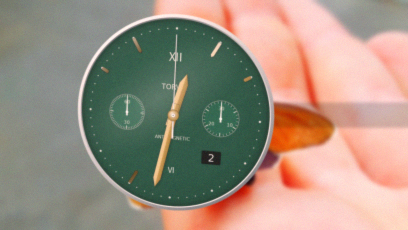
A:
**12:32**
